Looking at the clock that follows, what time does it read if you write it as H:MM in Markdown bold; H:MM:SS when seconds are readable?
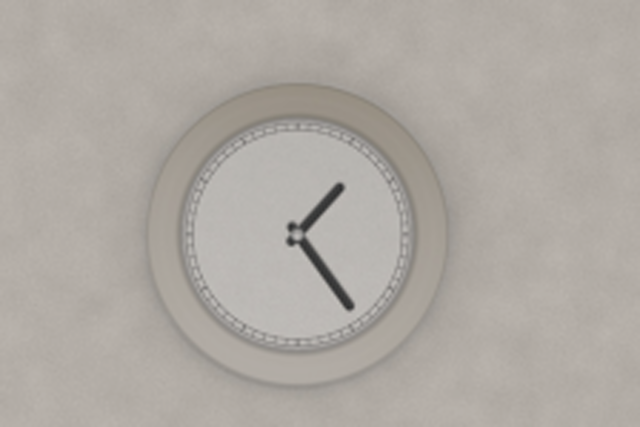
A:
**1:24**
